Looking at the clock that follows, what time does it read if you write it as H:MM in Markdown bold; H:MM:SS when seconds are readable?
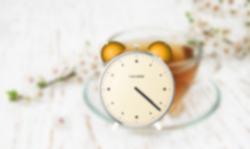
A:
**4:22**
